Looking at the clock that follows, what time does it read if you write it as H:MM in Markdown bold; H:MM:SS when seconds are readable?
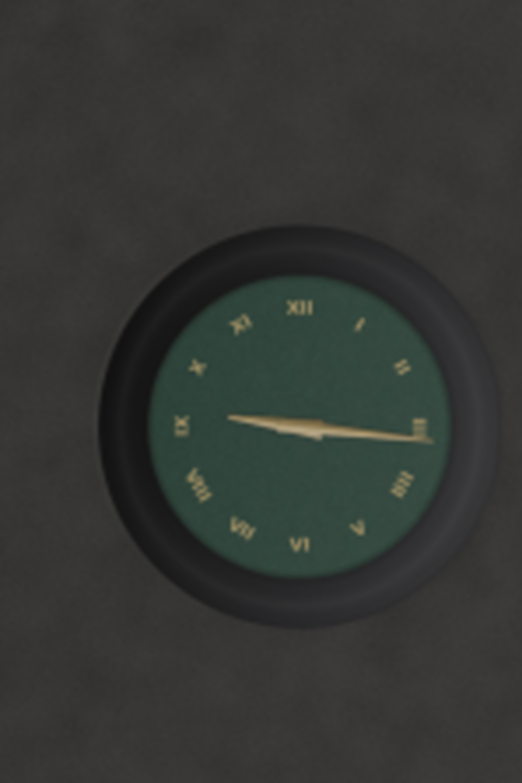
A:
**9:16**
